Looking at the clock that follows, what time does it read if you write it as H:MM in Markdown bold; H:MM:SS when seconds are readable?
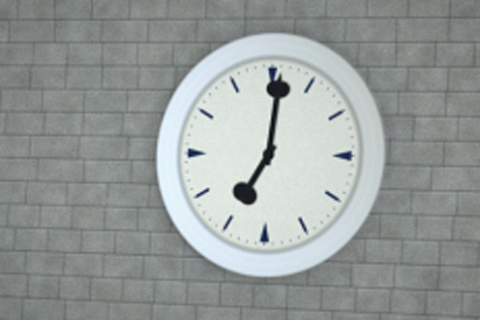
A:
**7:01**
